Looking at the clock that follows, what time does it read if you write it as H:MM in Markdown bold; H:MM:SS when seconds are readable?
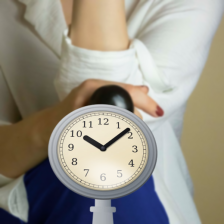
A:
**10:08**
